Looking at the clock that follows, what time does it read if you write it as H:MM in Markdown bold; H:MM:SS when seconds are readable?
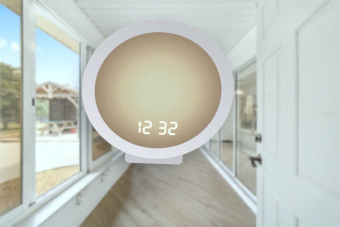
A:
**12:32**
